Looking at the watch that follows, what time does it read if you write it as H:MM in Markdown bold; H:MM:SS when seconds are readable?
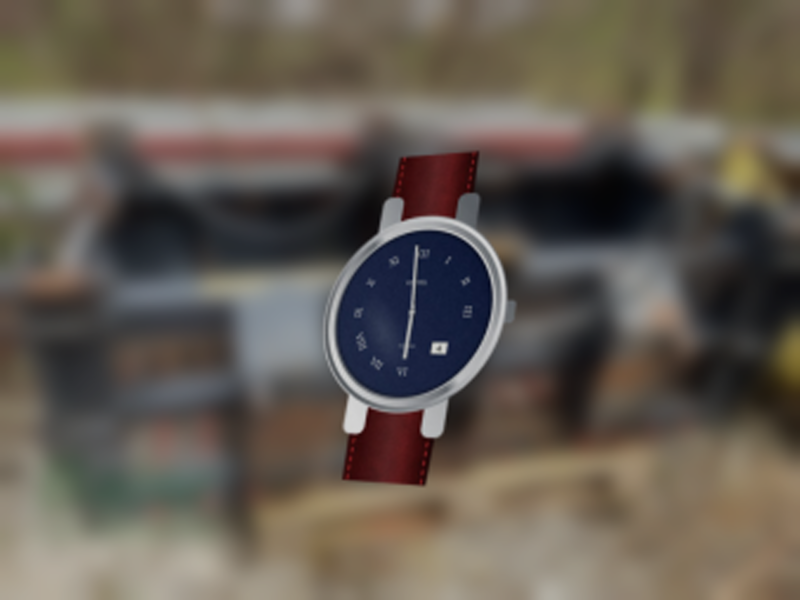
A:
**5:59**
